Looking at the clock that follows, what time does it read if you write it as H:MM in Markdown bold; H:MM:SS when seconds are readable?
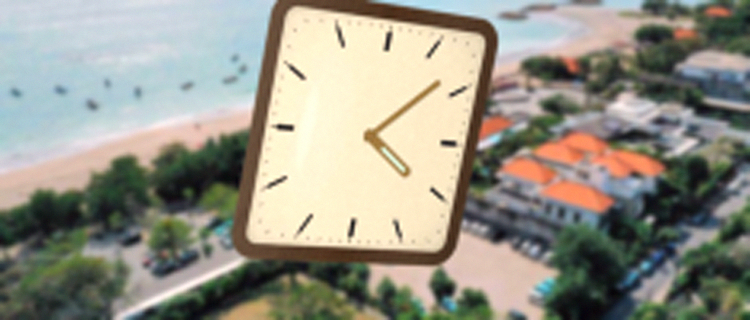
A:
**4:08**
